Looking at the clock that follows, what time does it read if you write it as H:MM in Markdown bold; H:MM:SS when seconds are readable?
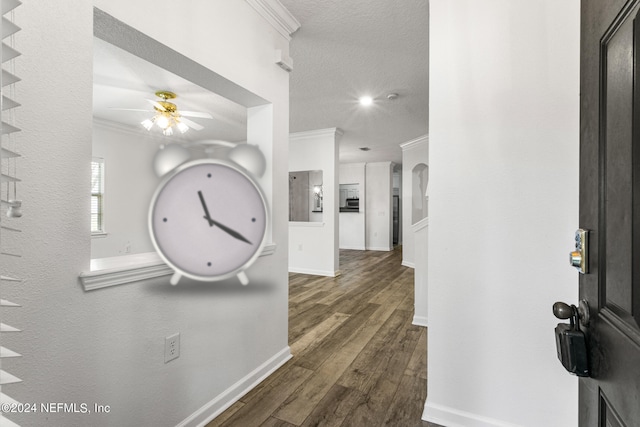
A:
**11:20**
